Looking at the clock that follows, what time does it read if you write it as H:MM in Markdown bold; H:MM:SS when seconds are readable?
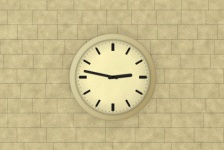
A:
**2:47**
